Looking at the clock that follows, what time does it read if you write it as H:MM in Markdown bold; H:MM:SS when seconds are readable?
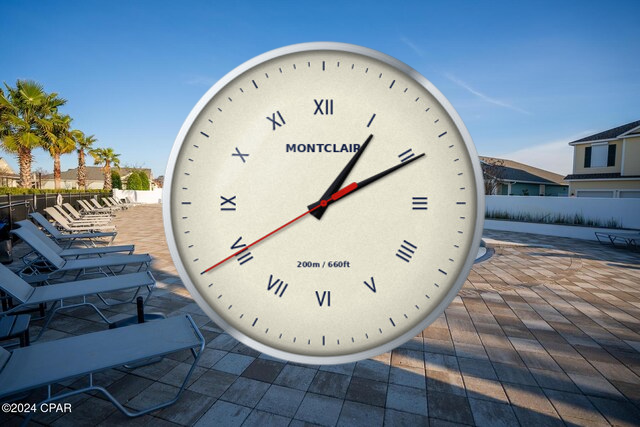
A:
**1:10:40**
